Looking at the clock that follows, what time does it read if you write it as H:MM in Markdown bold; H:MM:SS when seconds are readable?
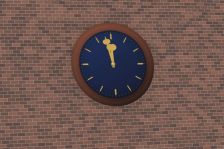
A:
**11:58**
